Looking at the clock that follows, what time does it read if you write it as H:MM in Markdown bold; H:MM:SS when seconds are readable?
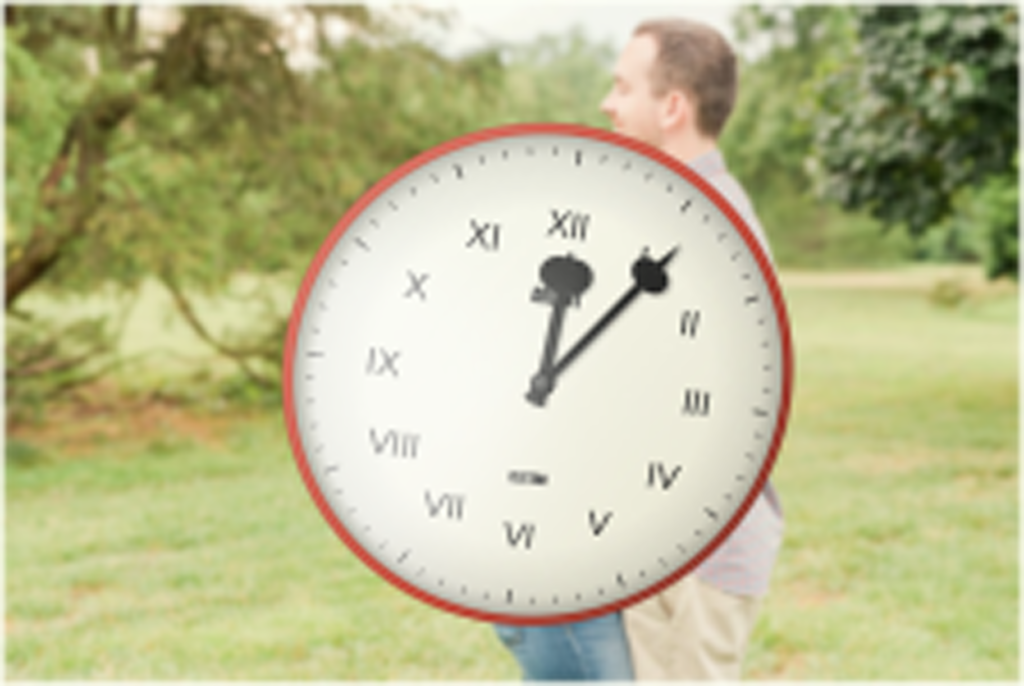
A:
**12:06**
